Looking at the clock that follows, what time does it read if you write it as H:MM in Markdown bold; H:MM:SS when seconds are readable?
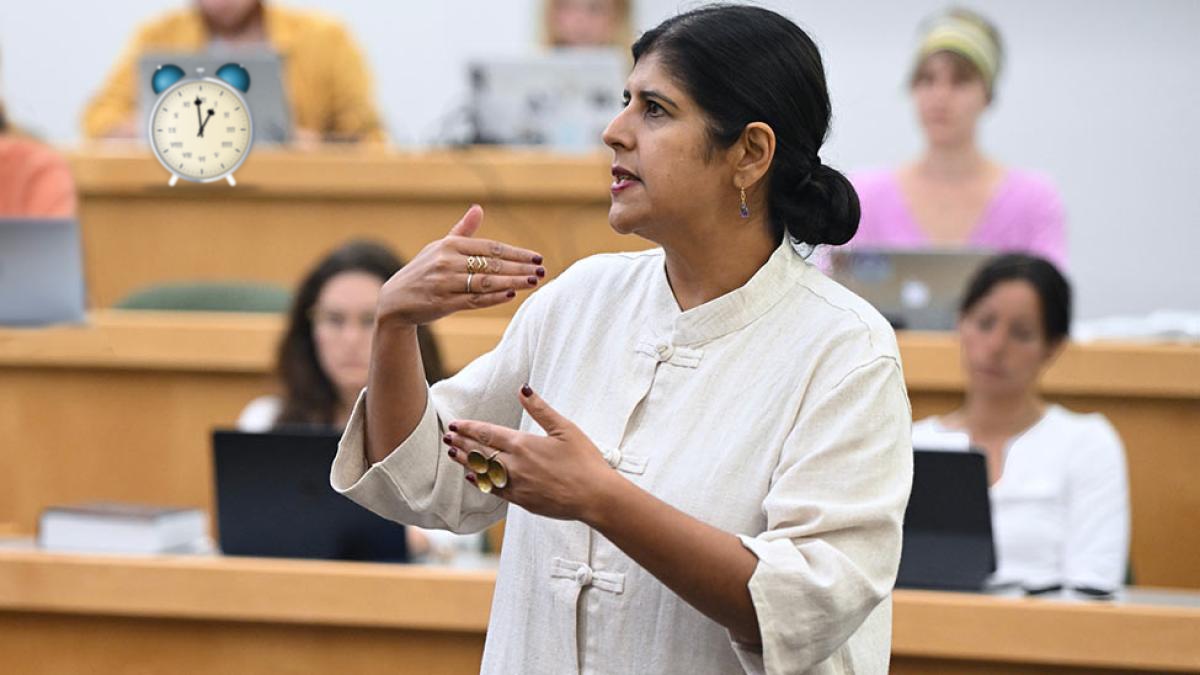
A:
**12:59**
